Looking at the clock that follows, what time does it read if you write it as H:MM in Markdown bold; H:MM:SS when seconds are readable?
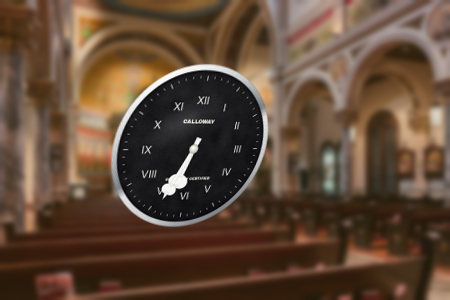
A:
**6:34**
